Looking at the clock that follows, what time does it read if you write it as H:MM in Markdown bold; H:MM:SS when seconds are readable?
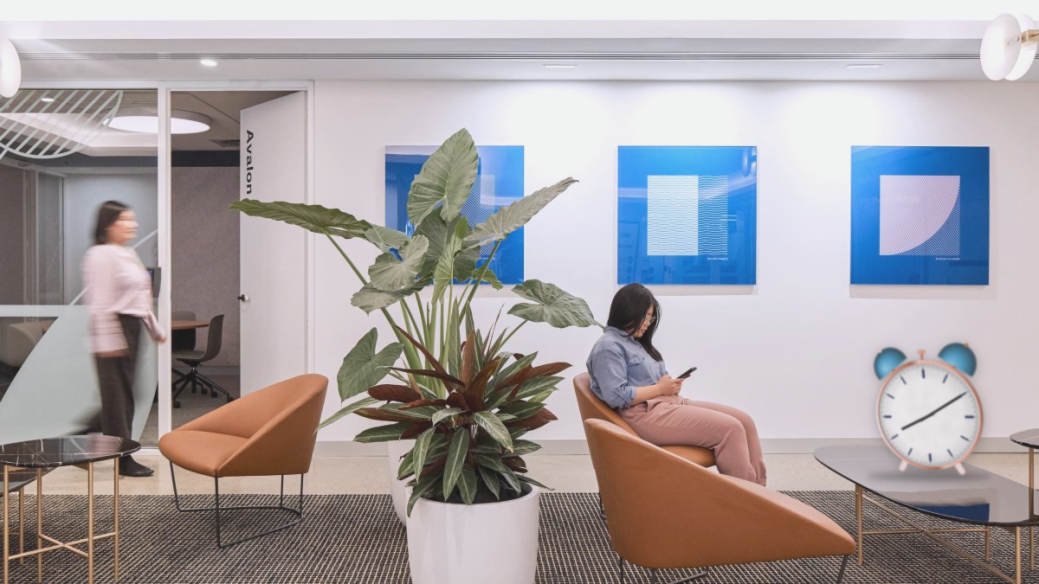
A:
**8:10**
